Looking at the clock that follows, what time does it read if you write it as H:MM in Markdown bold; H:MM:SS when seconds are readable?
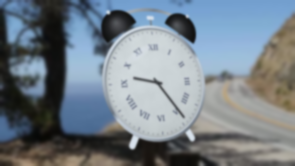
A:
**9:24**
